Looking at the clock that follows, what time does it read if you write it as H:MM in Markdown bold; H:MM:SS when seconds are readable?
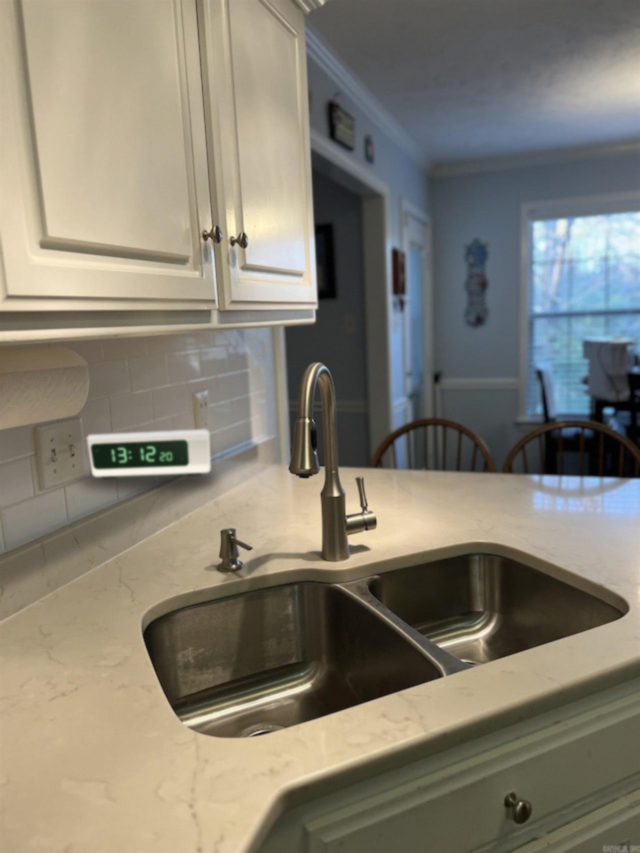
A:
**13:12**
